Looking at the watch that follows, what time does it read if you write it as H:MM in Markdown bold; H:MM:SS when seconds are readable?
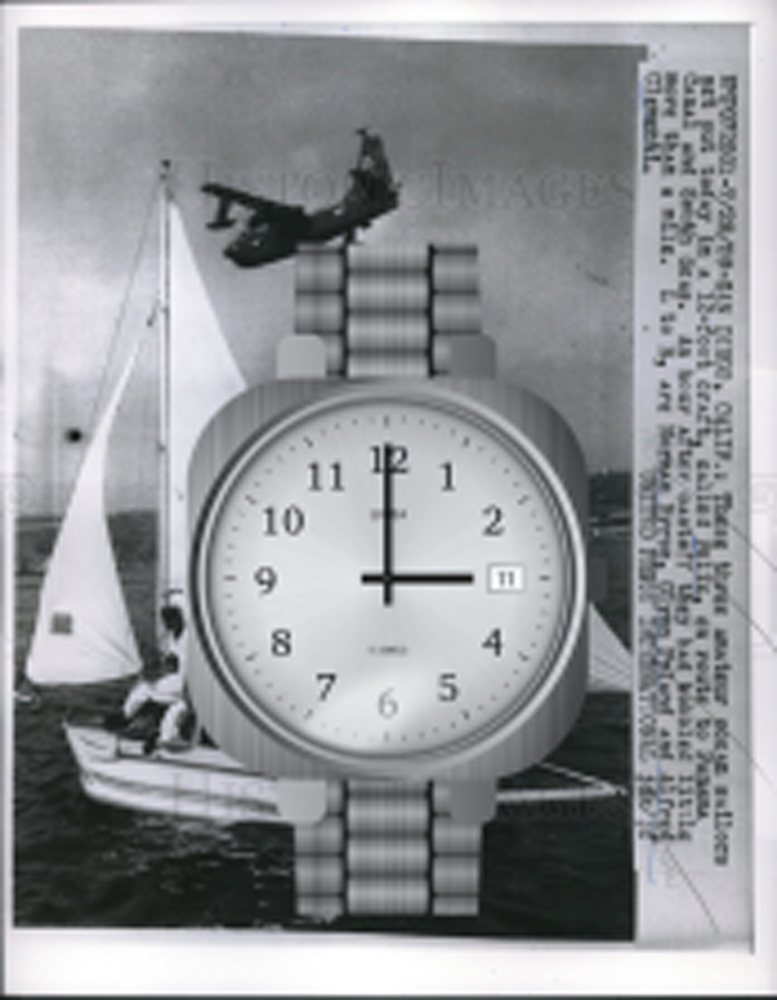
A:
**3:00**
